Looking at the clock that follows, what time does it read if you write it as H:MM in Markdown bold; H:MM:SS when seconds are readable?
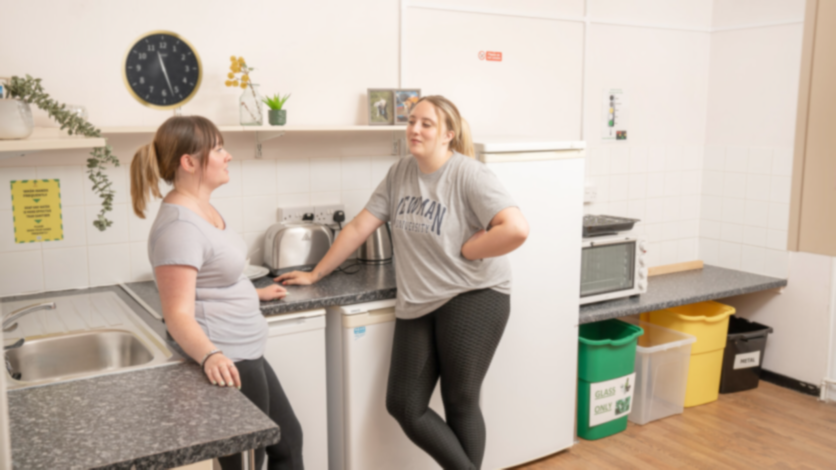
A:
**11:27**
